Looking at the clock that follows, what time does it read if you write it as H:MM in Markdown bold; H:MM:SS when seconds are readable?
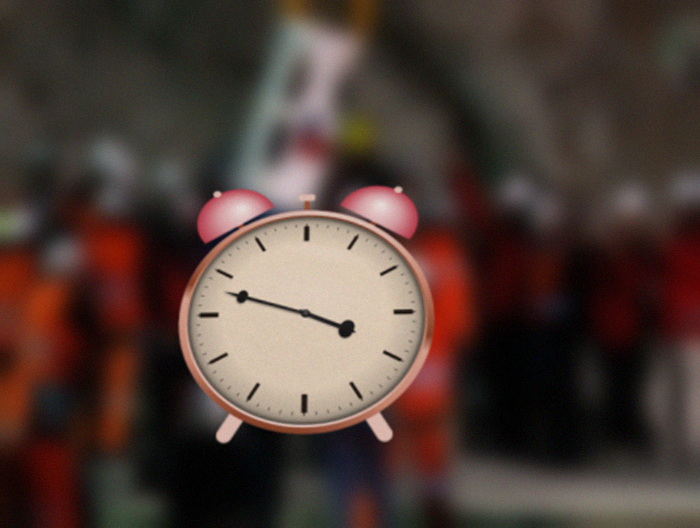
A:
**3:48**
